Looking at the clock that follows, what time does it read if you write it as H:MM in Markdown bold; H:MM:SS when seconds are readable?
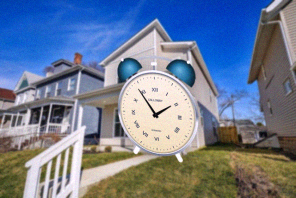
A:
**1:54**
